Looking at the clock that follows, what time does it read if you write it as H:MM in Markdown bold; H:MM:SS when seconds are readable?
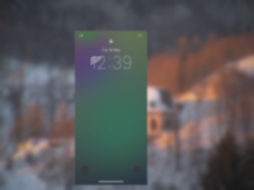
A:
**12:39**
